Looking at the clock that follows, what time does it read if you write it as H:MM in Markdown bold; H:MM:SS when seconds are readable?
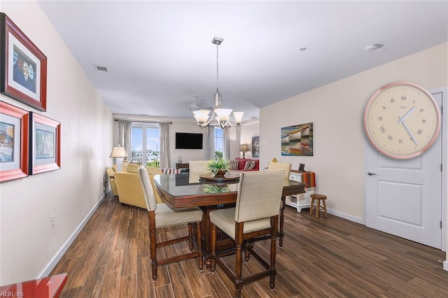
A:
**1:24**
